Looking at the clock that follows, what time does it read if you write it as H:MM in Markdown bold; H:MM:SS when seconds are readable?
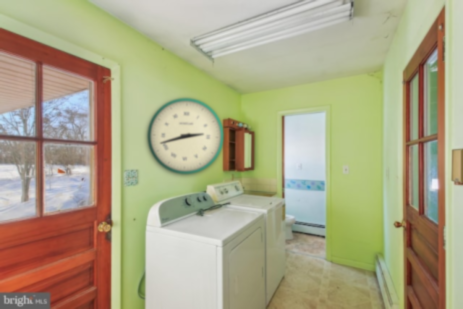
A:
**2:42**
